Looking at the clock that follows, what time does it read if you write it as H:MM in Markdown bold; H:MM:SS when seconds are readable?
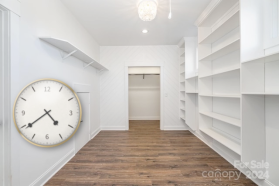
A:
**4:39**
